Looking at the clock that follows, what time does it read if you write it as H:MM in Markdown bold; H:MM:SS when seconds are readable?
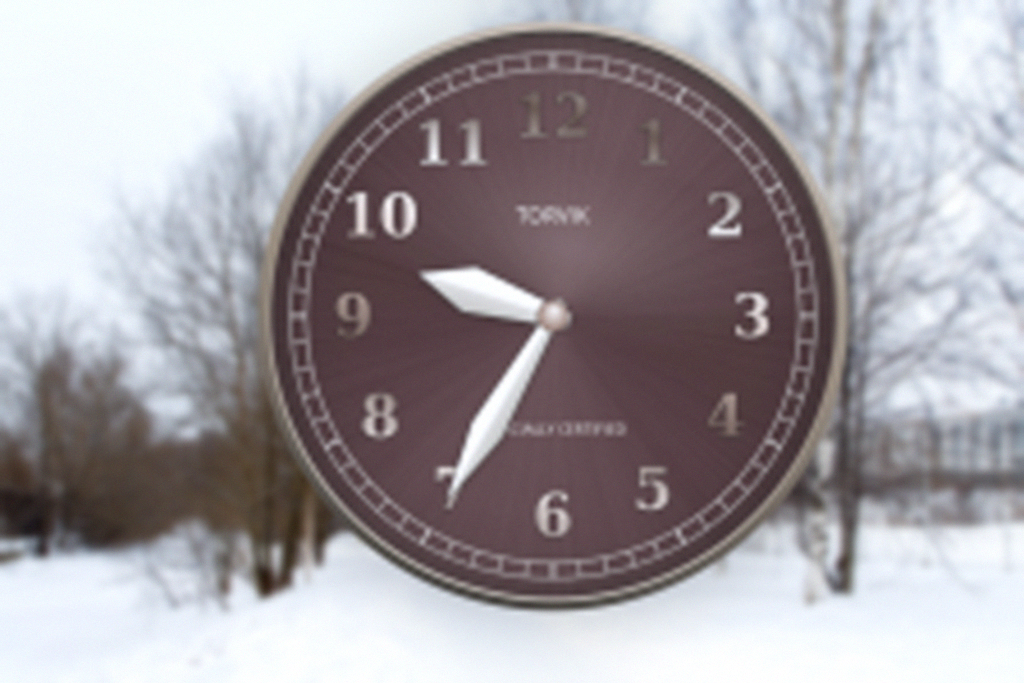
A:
**9:35**
